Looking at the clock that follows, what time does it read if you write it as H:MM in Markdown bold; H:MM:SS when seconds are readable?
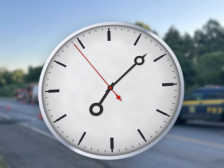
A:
**7:07:54**
